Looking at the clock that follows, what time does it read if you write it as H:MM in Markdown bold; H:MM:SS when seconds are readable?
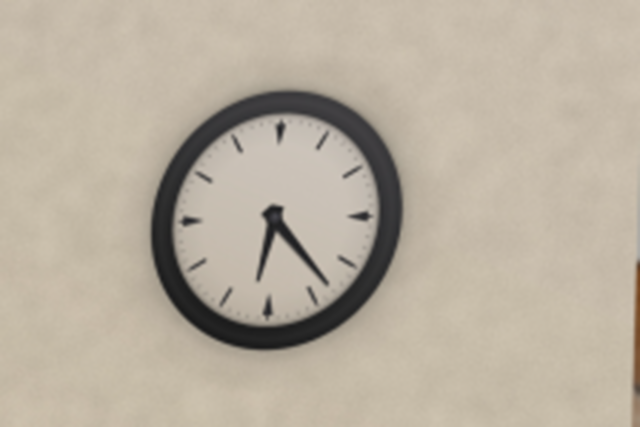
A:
**6:23**
